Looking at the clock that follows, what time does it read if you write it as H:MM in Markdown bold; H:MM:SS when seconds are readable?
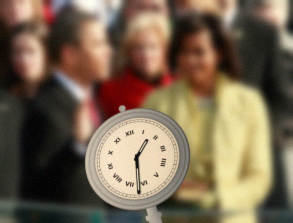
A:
**1:32**
